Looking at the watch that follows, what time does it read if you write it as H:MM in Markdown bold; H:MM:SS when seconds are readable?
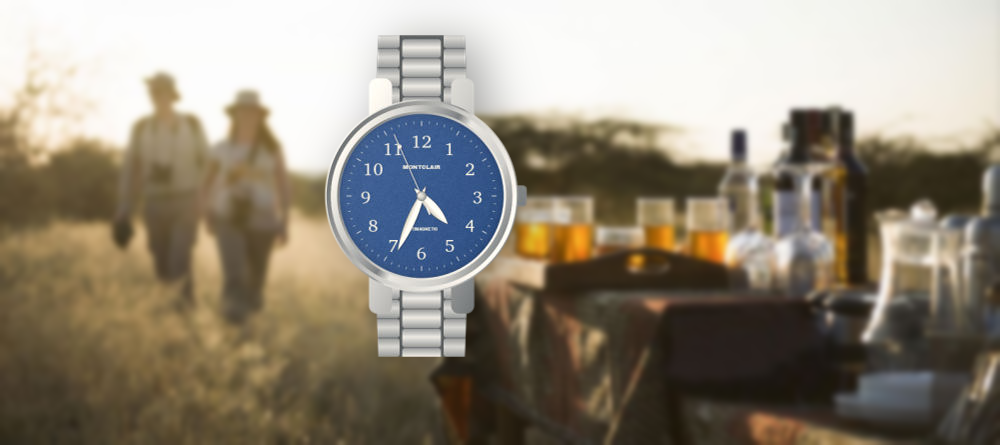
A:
**4:33:56**
